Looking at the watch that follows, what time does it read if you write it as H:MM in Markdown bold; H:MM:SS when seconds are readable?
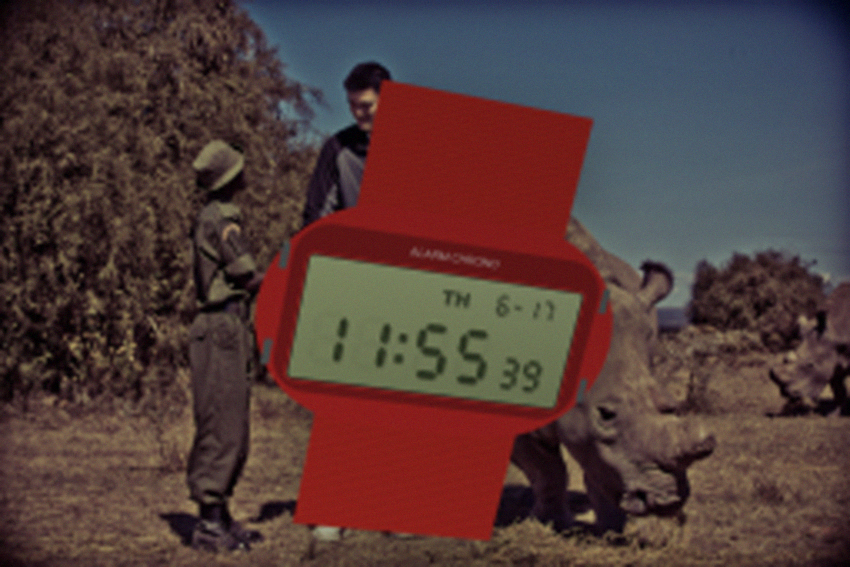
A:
**11:55:39**
